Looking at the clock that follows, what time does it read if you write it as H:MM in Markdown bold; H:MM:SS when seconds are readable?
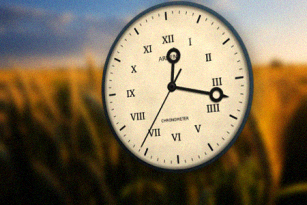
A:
**12:17:36**
